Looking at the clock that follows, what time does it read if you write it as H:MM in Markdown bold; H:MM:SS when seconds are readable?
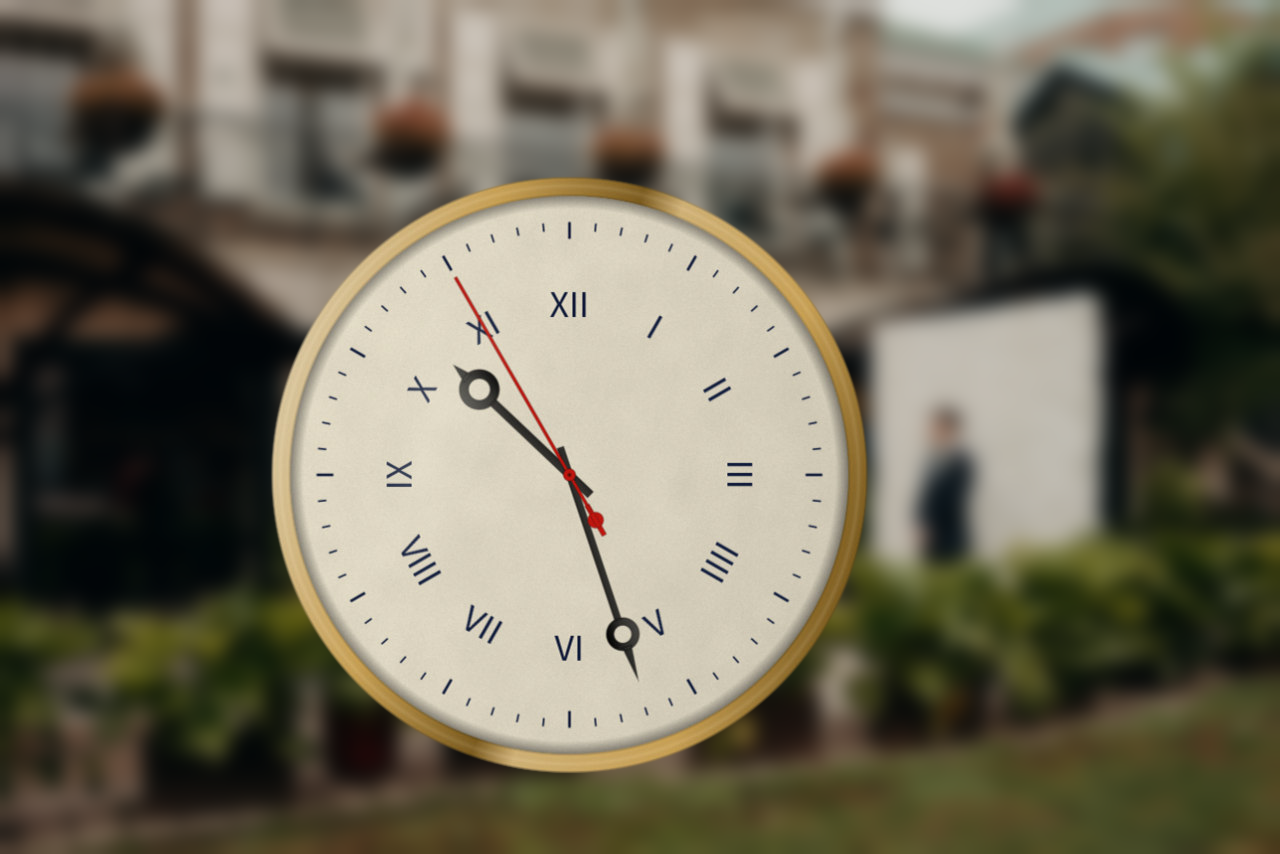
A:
**10:26:55**
